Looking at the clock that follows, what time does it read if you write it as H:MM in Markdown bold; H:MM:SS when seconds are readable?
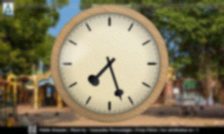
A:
**7:27**
